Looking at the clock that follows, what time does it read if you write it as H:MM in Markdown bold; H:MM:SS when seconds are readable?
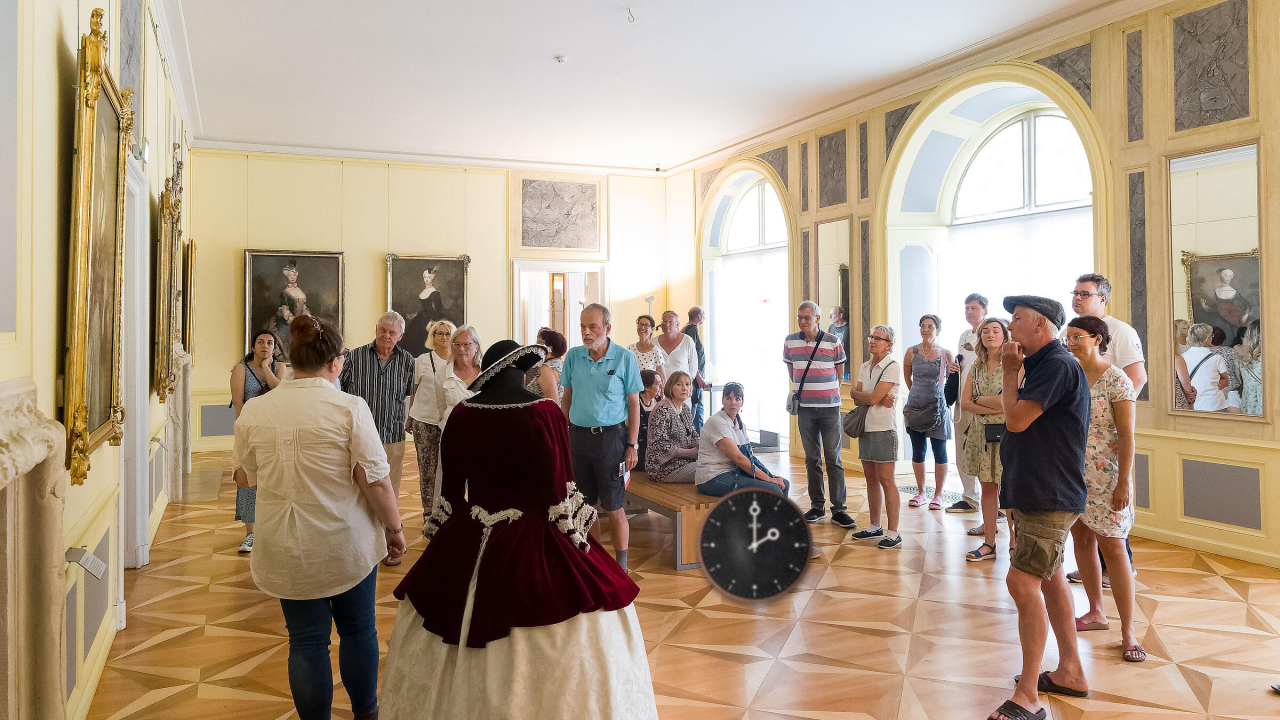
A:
**2:00**
